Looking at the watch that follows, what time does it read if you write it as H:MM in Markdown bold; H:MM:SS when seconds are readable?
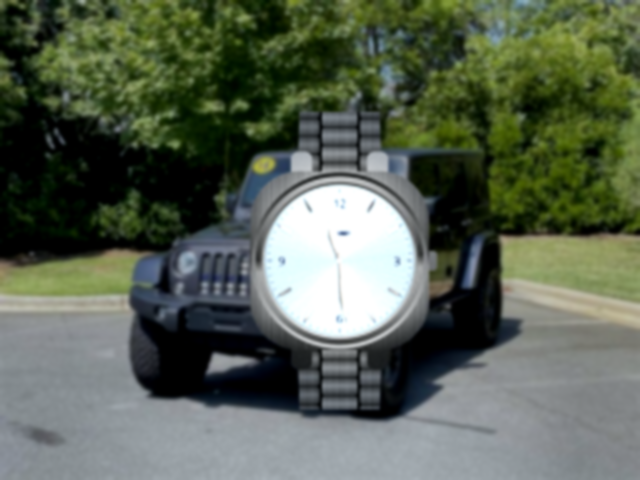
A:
**11:29**
